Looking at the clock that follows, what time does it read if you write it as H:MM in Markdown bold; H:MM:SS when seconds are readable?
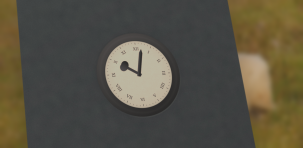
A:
**10:02**
